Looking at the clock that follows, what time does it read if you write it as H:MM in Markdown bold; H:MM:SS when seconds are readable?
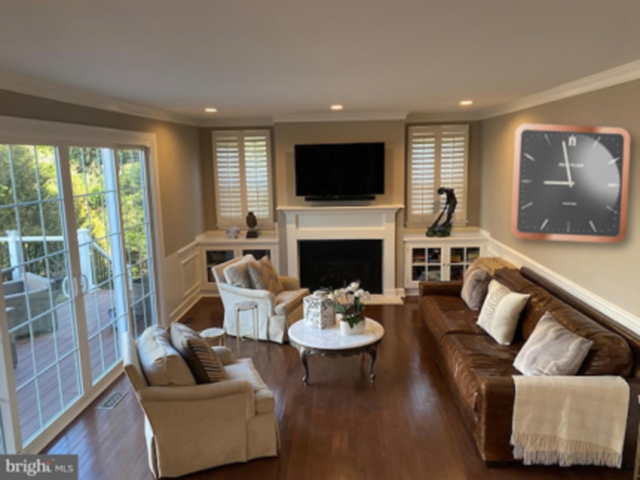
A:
**8:58**
